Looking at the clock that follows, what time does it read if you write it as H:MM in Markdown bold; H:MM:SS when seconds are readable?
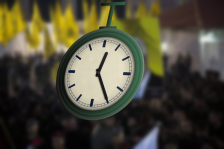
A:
**12:25**
